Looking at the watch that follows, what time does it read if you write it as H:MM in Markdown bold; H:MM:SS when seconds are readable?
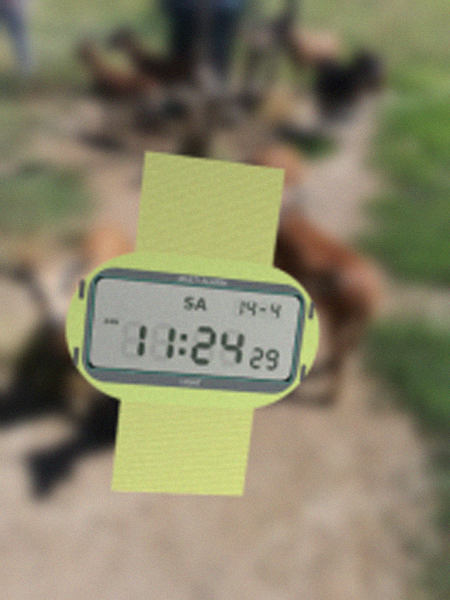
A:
**11:24:29**
